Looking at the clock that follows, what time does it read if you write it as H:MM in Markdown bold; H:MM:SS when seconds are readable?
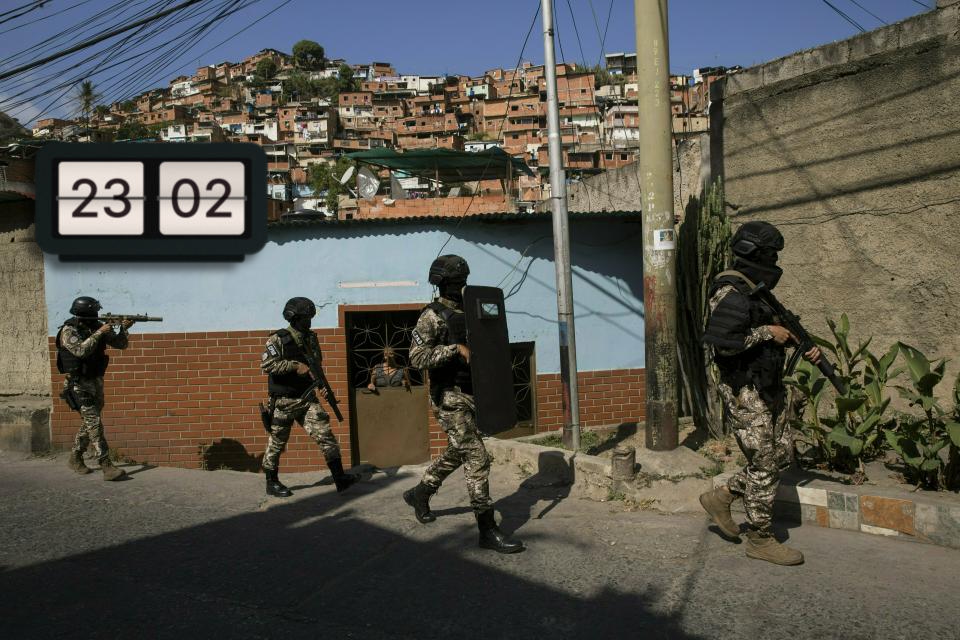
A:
**23:02**
